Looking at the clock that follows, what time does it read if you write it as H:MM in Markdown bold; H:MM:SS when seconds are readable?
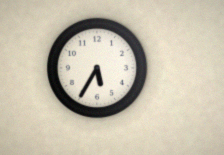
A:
**5:35**
